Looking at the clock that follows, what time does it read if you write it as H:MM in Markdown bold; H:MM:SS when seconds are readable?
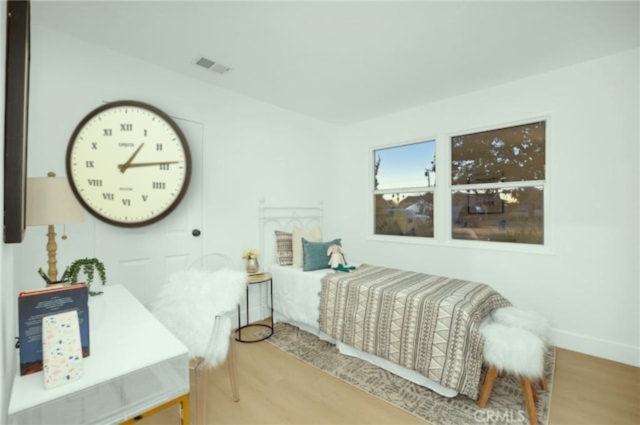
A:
**1:14**
